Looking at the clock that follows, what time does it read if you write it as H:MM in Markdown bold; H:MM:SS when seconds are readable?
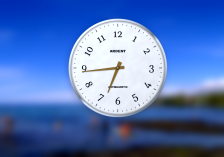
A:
**6:44**
